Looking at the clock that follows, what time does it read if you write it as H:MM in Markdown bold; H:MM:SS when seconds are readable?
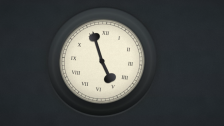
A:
**4:56**
